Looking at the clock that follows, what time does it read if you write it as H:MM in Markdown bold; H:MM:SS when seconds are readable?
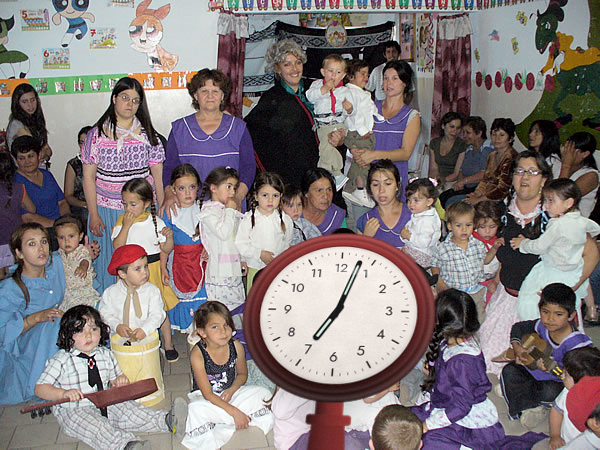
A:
**7:03**
